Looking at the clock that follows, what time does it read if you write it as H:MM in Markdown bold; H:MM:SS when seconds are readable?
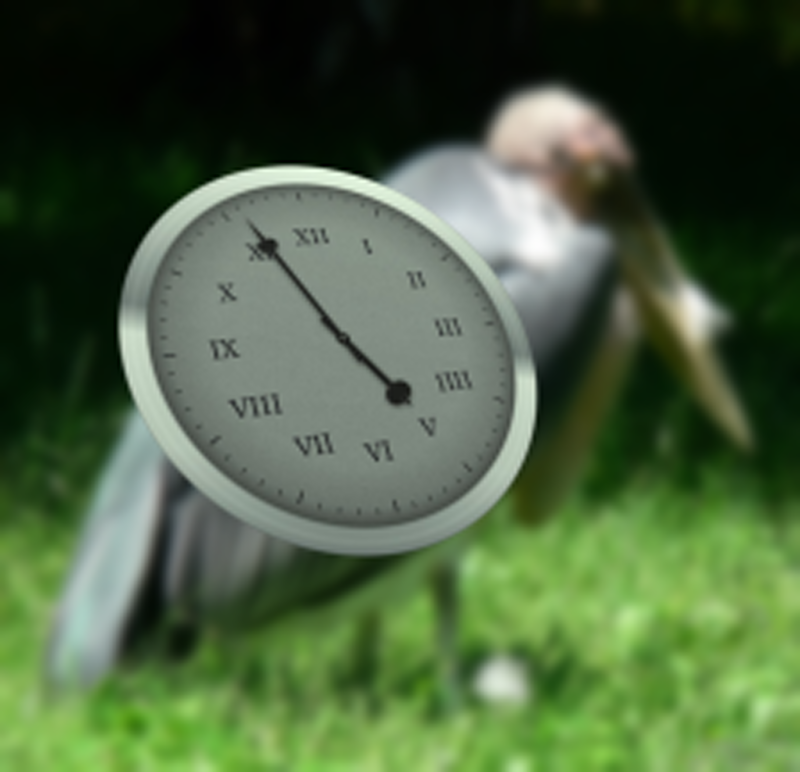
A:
**4:56**
